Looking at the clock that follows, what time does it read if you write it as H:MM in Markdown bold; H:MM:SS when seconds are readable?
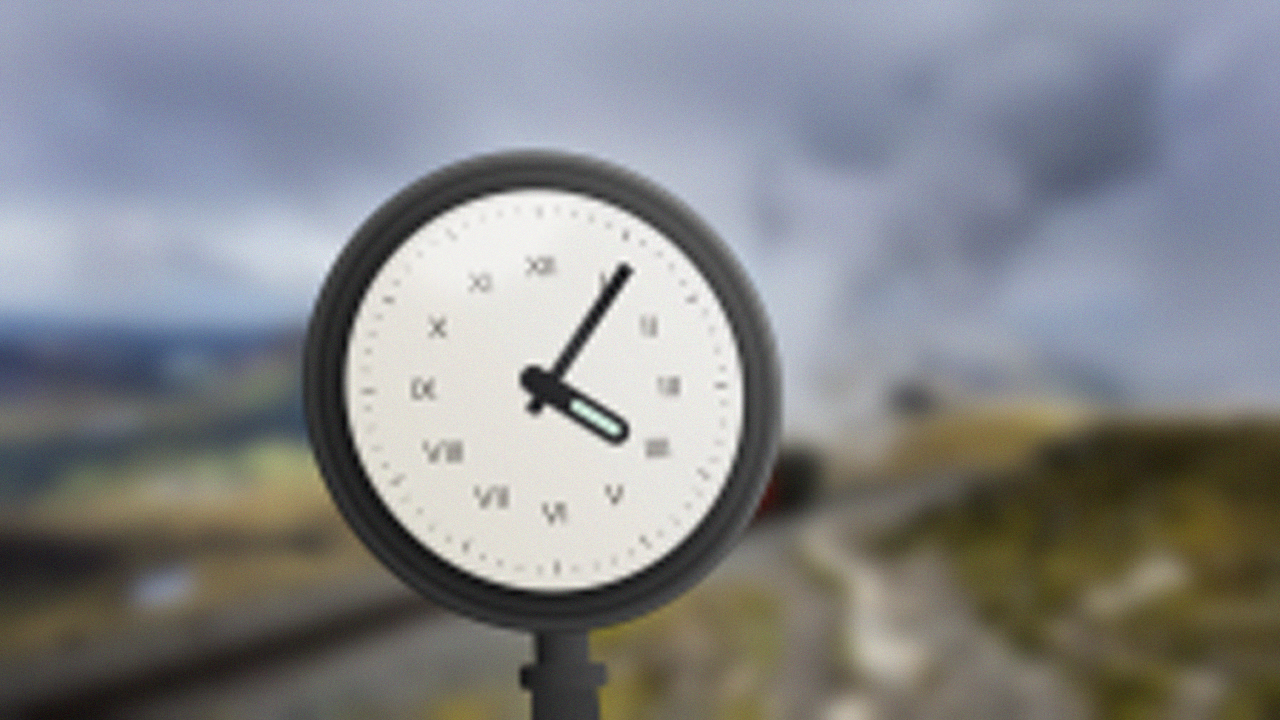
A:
**4:06**
